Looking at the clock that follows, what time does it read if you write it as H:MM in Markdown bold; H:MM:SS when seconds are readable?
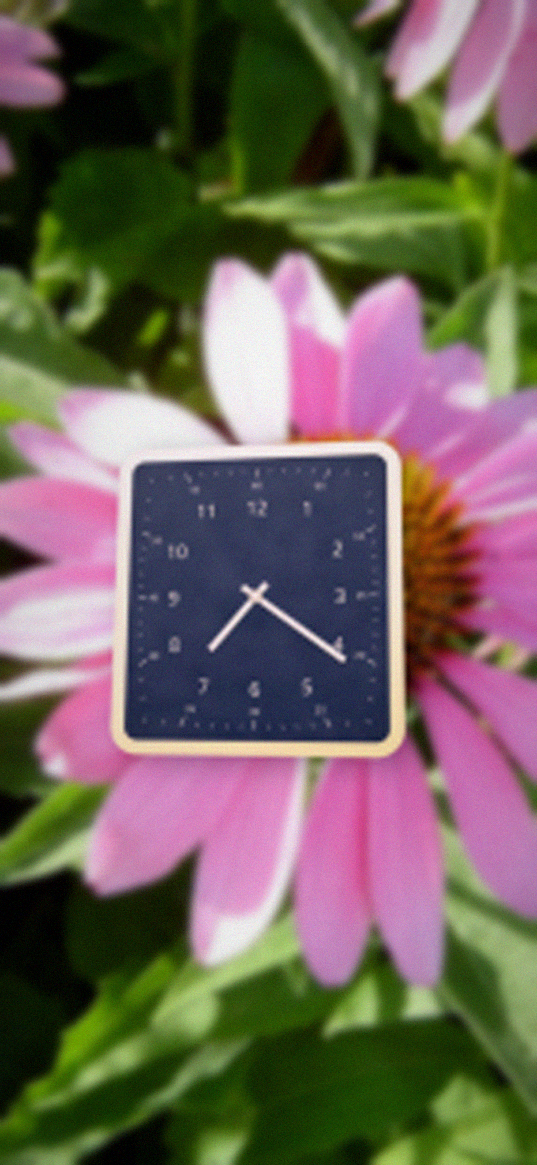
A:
**7:21**
